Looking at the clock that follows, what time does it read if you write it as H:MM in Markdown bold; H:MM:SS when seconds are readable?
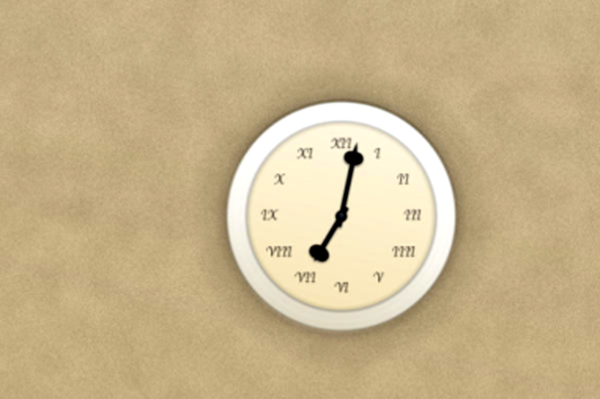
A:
**7:02**
